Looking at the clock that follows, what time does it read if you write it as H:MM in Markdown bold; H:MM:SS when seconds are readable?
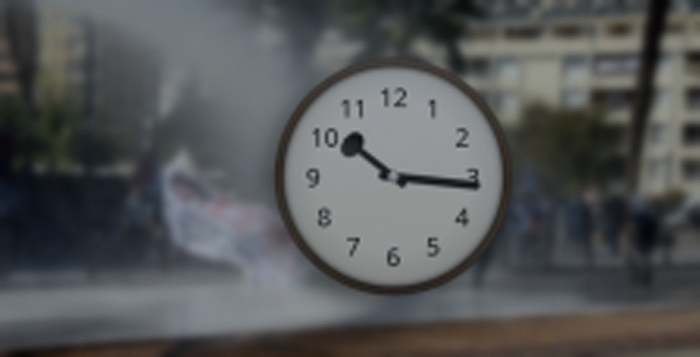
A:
**10:16**
